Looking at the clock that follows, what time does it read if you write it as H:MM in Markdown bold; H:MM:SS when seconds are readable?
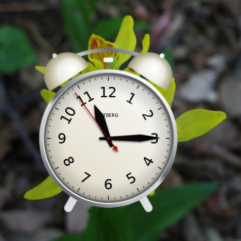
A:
**11:14:54**
